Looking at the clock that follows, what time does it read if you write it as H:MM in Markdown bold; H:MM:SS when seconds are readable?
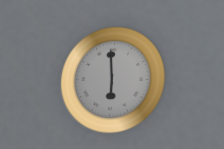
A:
**5:59**
